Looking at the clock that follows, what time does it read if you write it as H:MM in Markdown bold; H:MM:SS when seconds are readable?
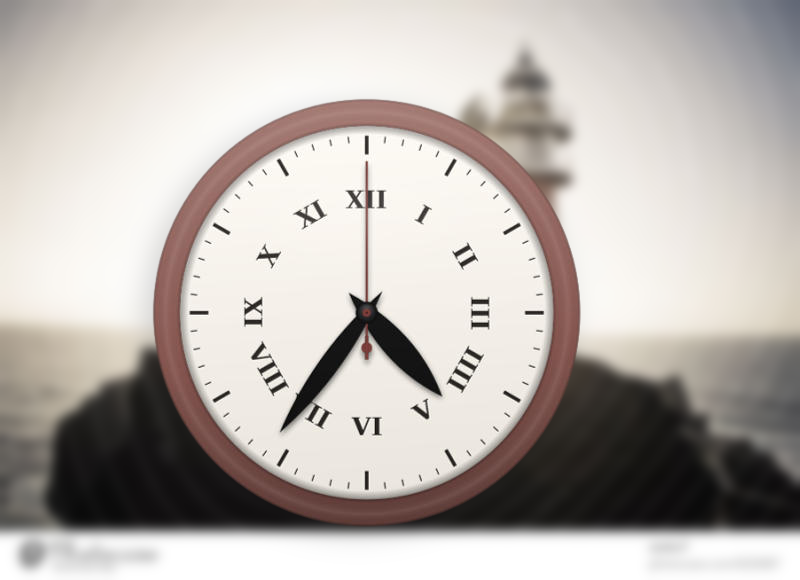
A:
**4:36:00**
